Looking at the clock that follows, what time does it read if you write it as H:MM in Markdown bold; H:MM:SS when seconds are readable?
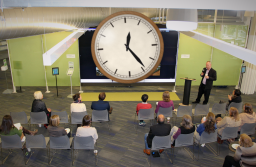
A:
**12:24**
